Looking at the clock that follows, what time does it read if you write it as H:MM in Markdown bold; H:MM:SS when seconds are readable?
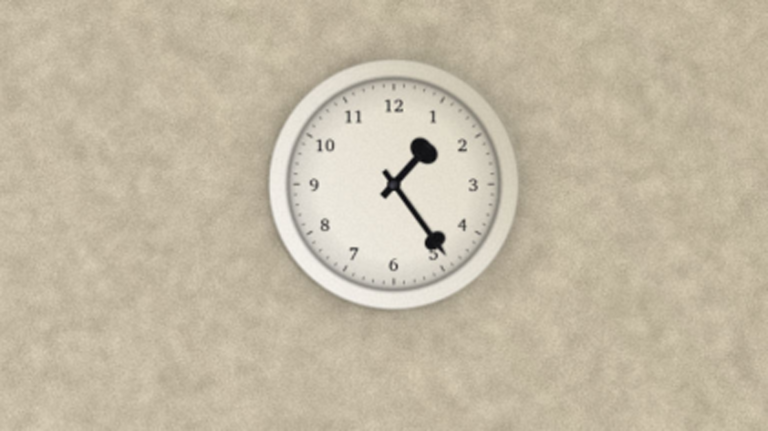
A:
**1:24**
